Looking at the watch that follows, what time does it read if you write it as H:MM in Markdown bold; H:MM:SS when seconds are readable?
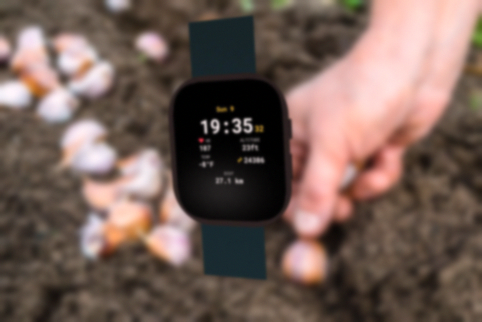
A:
**19:35**
